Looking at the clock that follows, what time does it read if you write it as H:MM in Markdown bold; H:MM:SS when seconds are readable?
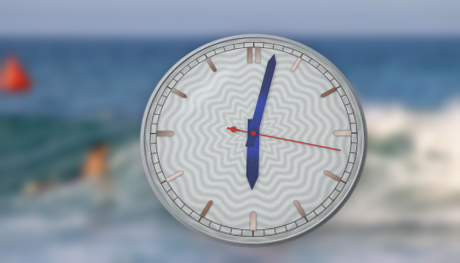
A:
**6:02:17**
